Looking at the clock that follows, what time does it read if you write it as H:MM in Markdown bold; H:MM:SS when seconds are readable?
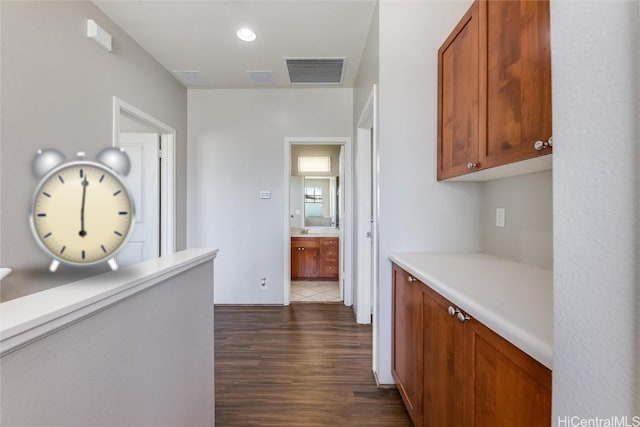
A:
**6:01**
